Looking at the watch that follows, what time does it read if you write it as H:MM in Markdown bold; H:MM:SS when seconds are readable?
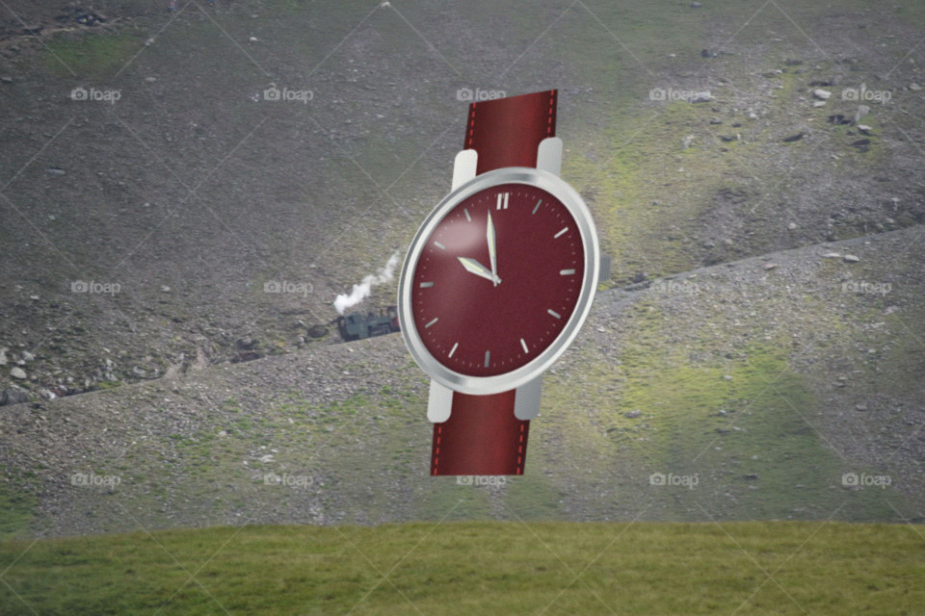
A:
**9:58**
